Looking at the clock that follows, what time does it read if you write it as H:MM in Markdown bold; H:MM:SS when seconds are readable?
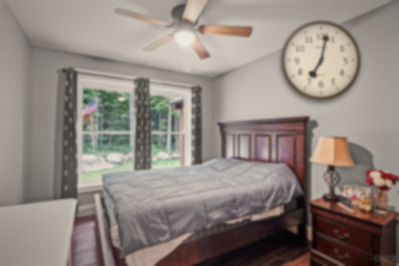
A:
**7:02**
